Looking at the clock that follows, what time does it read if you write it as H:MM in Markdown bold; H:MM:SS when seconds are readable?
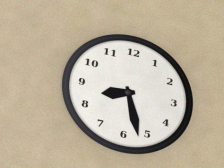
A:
**8:27**
